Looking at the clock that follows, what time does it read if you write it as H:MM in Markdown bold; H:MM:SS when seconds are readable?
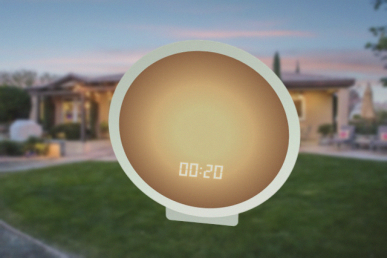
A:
**0:20**
